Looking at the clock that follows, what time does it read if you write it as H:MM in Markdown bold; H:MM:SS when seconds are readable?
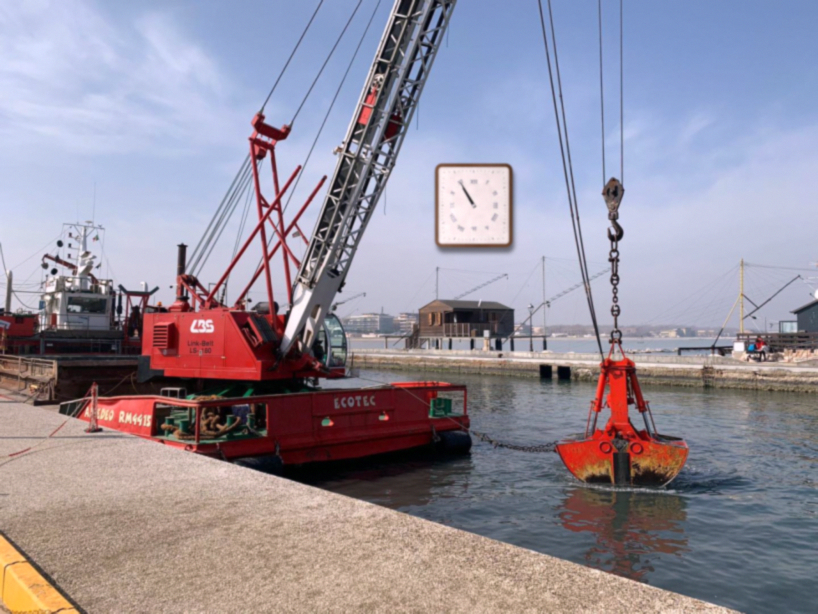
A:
**10:55**
